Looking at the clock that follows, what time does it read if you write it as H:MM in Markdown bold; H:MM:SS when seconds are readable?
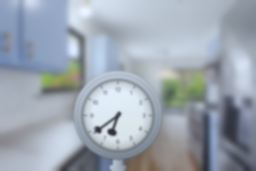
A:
**6:39**
